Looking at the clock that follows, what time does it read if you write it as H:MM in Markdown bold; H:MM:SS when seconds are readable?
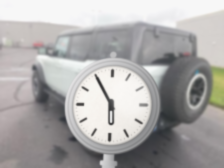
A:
**5:55**
